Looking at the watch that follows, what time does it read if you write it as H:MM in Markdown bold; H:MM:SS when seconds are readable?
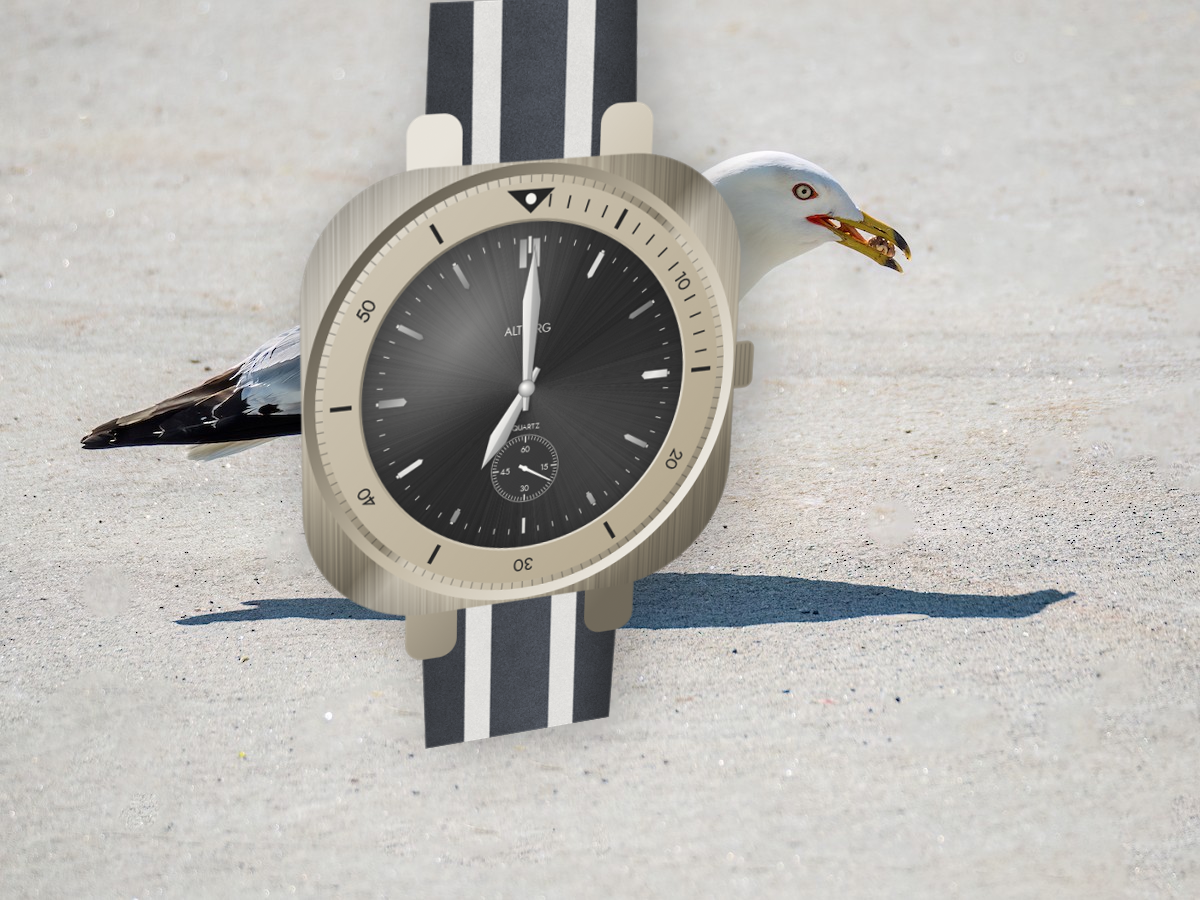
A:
**7:00:20**
